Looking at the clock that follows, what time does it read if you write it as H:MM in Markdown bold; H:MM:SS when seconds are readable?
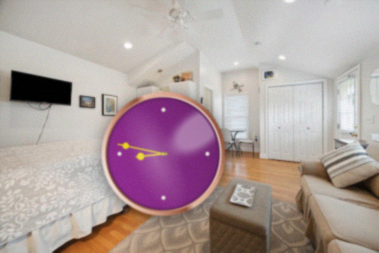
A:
**8:47**
